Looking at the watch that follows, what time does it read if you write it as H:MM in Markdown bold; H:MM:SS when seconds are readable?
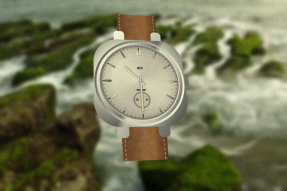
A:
**10:30**
